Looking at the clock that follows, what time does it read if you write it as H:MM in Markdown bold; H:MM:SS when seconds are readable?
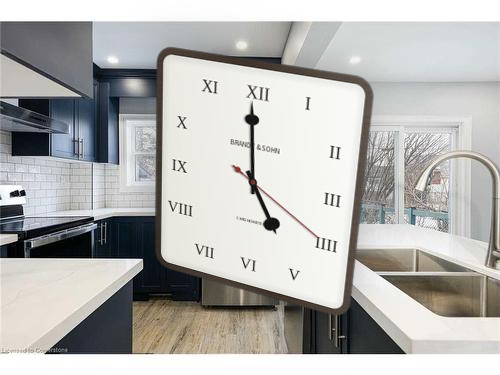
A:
**4:59:20**
